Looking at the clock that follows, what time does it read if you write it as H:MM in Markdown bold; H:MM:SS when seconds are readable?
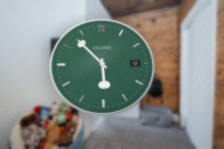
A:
**5:53**
